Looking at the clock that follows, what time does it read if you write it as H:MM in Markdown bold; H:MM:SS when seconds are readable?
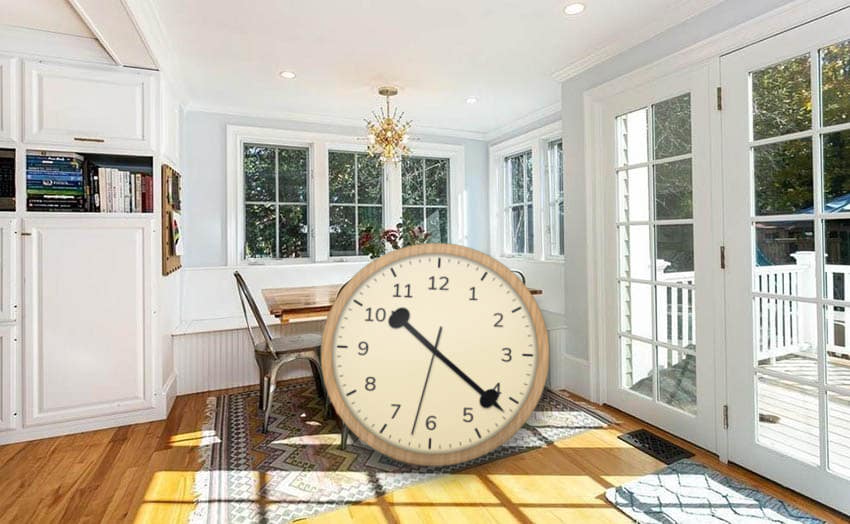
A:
**10:21:32**
